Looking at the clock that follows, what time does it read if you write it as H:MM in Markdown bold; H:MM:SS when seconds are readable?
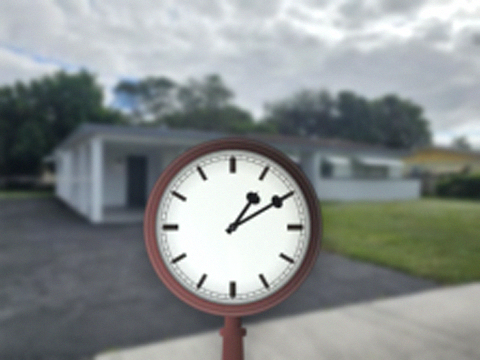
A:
**1:10**
